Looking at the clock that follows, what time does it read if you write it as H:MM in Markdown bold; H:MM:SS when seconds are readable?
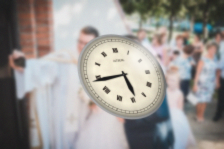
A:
**5:44**
